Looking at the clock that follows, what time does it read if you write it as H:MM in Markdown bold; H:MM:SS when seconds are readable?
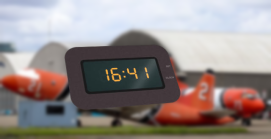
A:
**16:41**
